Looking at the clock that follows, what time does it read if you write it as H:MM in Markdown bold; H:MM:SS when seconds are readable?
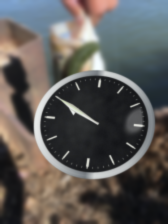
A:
**9:50**
